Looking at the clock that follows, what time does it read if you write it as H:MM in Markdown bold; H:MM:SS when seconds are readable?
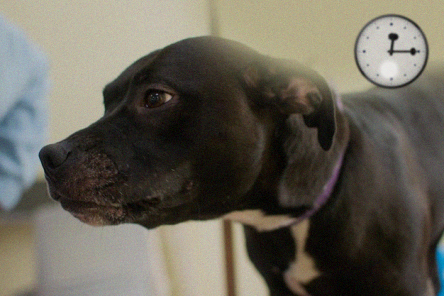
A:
**12:15**
